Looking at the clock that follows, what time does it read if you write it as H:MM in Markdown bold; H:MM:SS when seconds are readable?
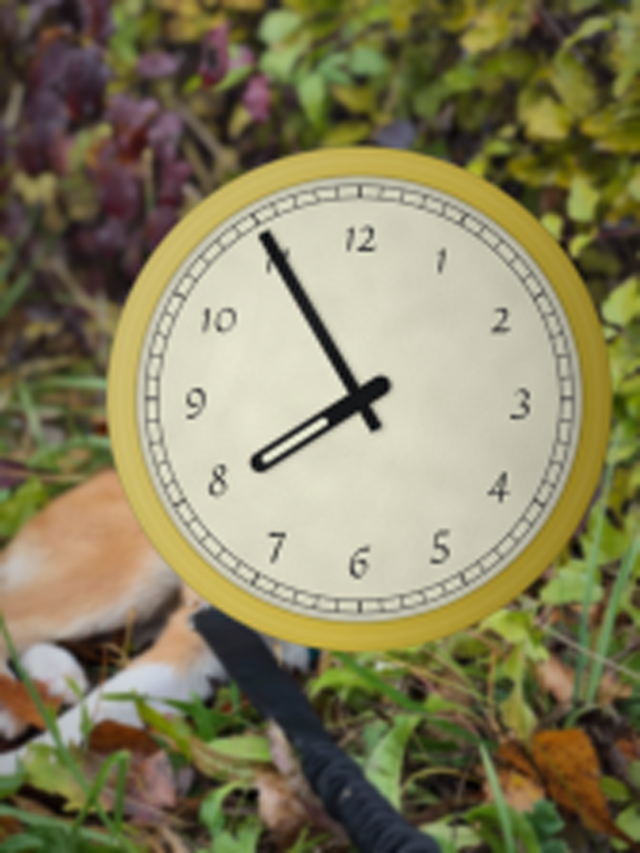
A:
**7:55**
